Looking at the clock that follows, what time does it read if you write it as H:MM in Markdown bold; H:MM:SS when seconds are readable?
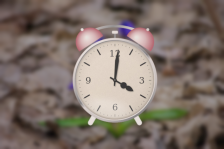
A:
**4:01**
